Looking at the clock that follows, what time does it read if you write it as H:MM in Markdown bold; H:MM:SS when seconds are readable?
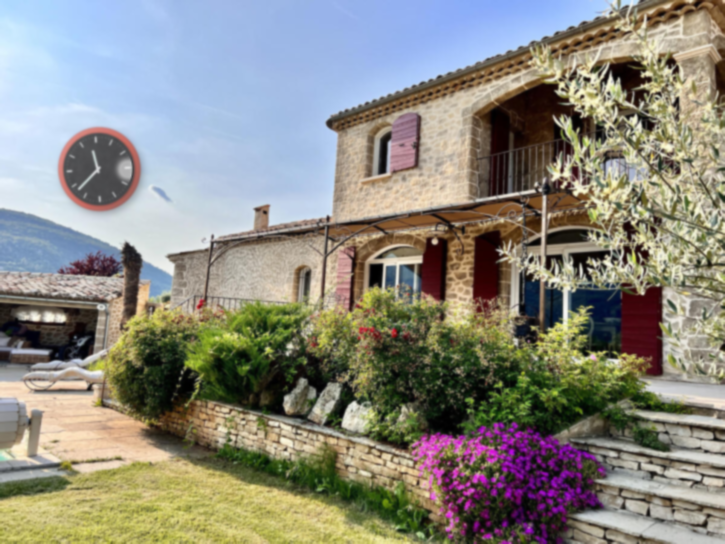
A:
**11:38**
